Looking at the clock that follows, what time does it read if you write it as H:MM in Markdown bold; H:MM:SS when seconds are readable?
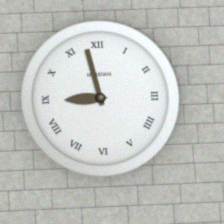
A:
**8:58**
